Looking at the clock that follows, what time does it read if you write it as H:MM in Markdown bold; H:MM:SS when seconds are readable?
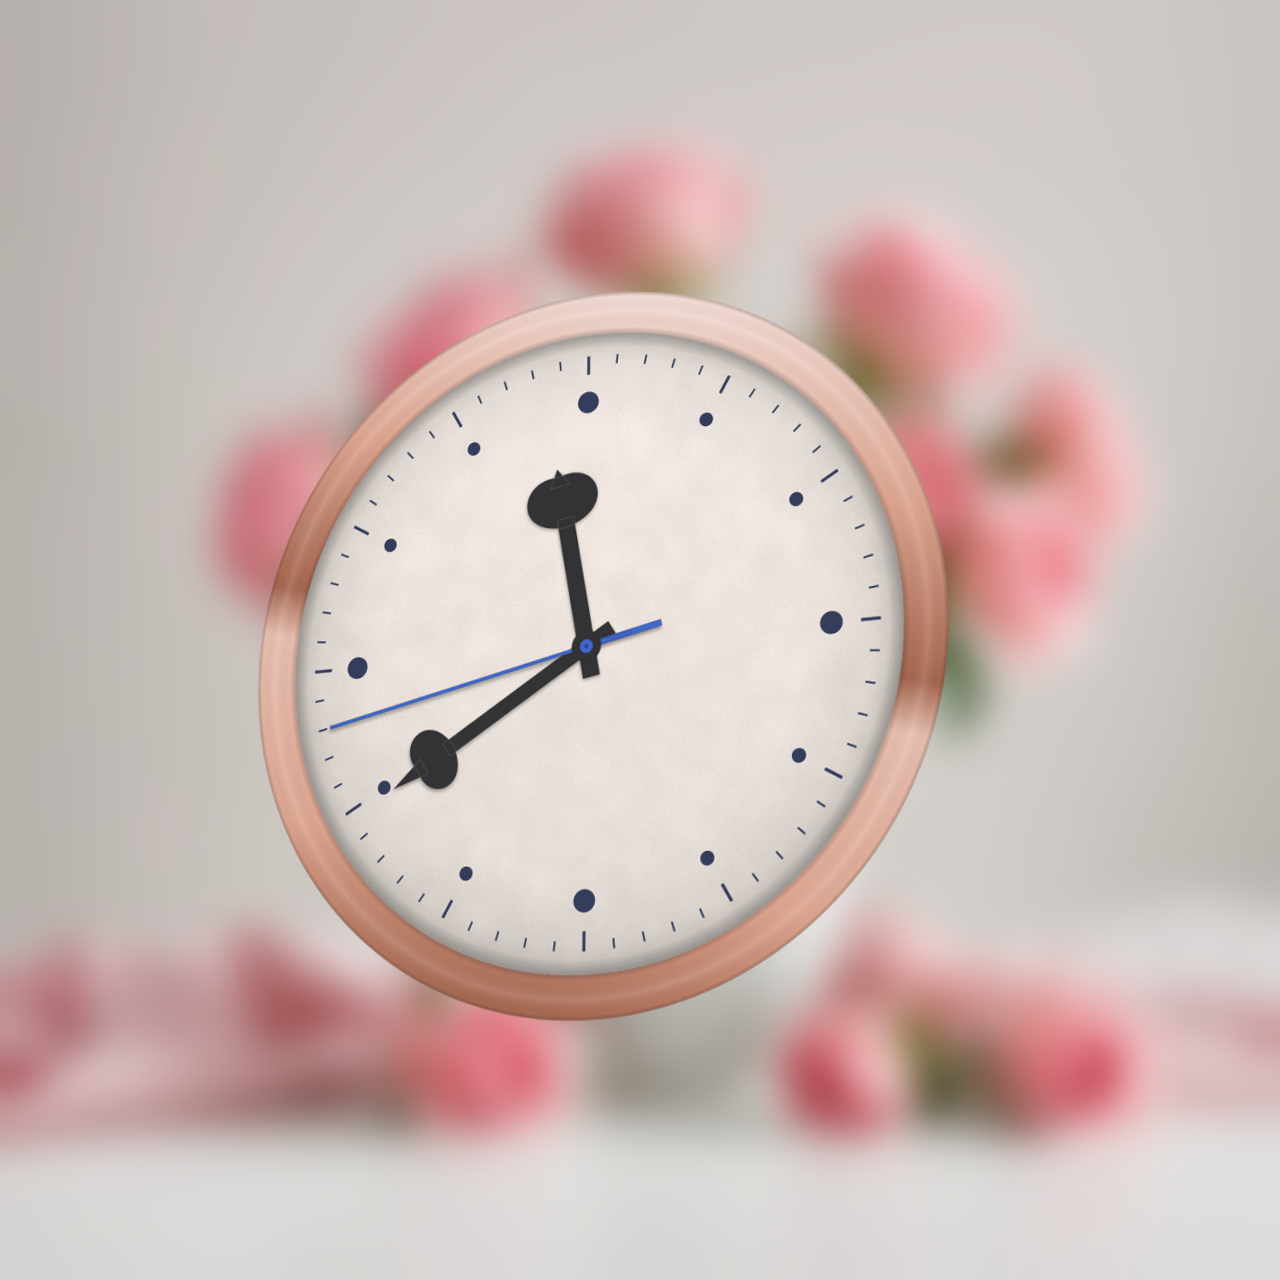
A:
**11:39:43**
